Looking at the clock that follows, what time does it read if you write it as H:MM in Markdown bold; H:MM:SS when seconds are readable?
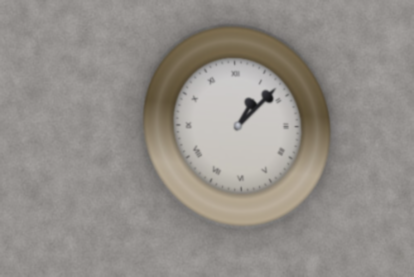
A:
**1:08**
